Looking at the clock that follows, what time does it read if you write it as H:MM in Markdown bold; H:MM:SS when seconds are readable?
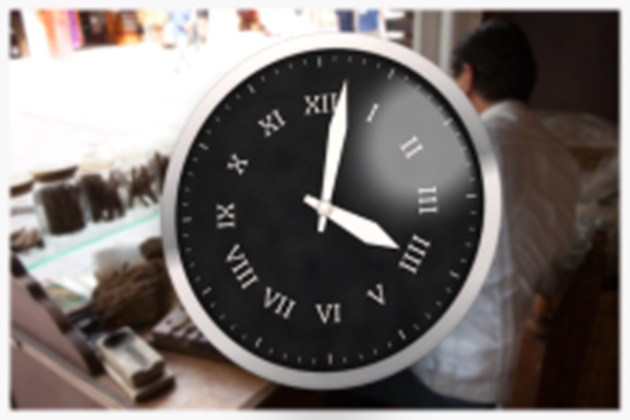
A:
**4:02**
